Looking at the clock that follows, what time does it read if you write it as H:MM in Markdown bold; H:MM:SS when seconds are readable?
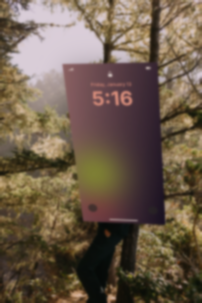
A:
**5:16**
